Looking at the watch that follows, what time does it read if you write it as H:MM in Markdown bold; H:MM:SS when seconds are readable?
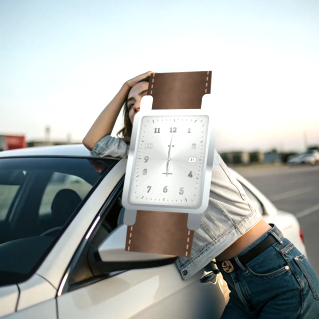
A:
**6:00**
